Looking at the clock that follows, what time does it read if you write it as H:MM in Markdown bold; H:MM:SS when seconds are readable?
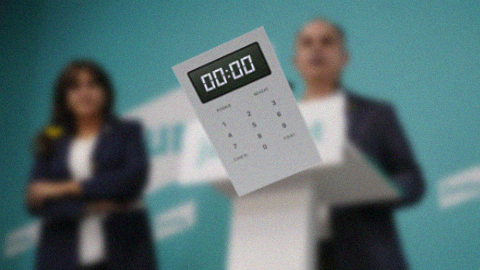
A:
**0:00**
